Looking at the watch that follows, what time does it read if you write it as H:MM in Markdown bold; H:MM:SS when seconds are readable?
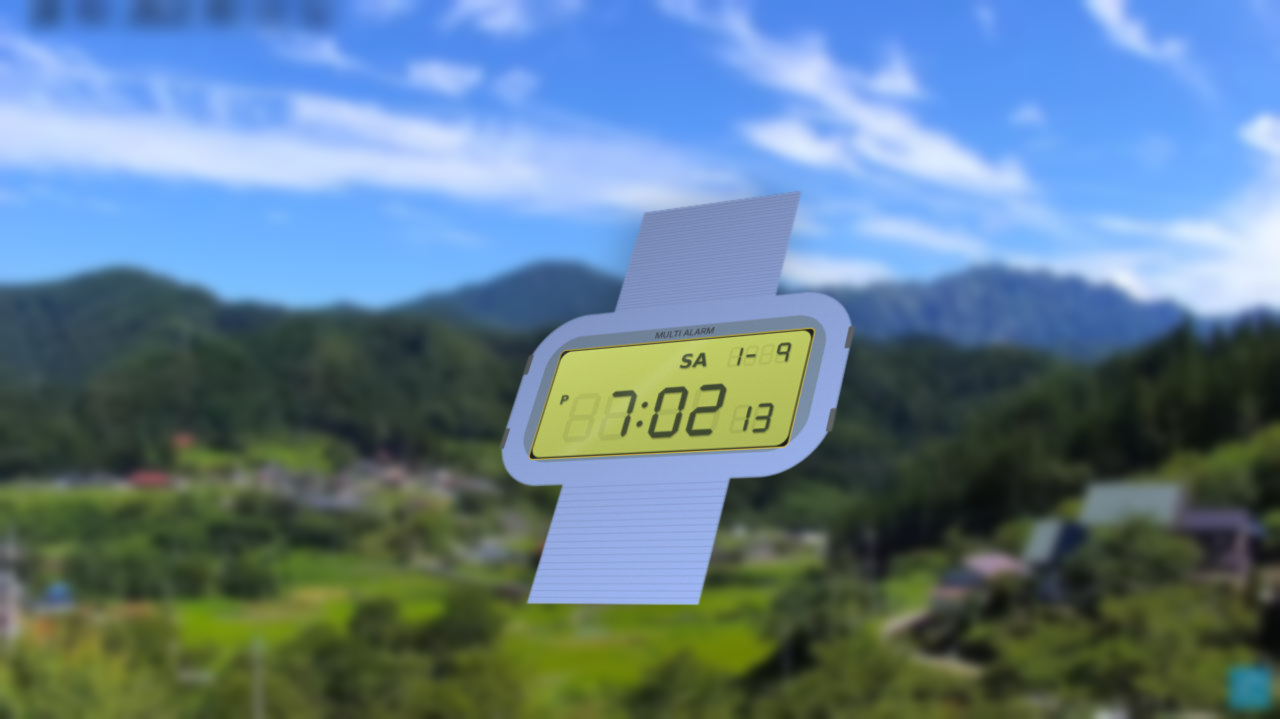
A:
**7:02:13**
